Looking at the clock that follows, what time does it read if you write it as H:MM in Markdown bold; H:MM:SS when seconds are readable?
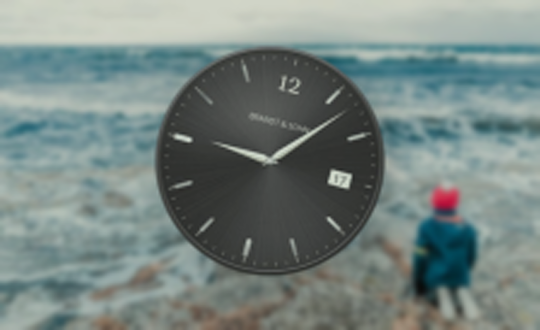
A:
**9:07**
